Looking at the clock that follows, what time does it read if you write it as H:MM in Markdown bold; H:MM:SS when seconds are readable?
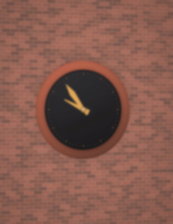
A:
**9:54**
